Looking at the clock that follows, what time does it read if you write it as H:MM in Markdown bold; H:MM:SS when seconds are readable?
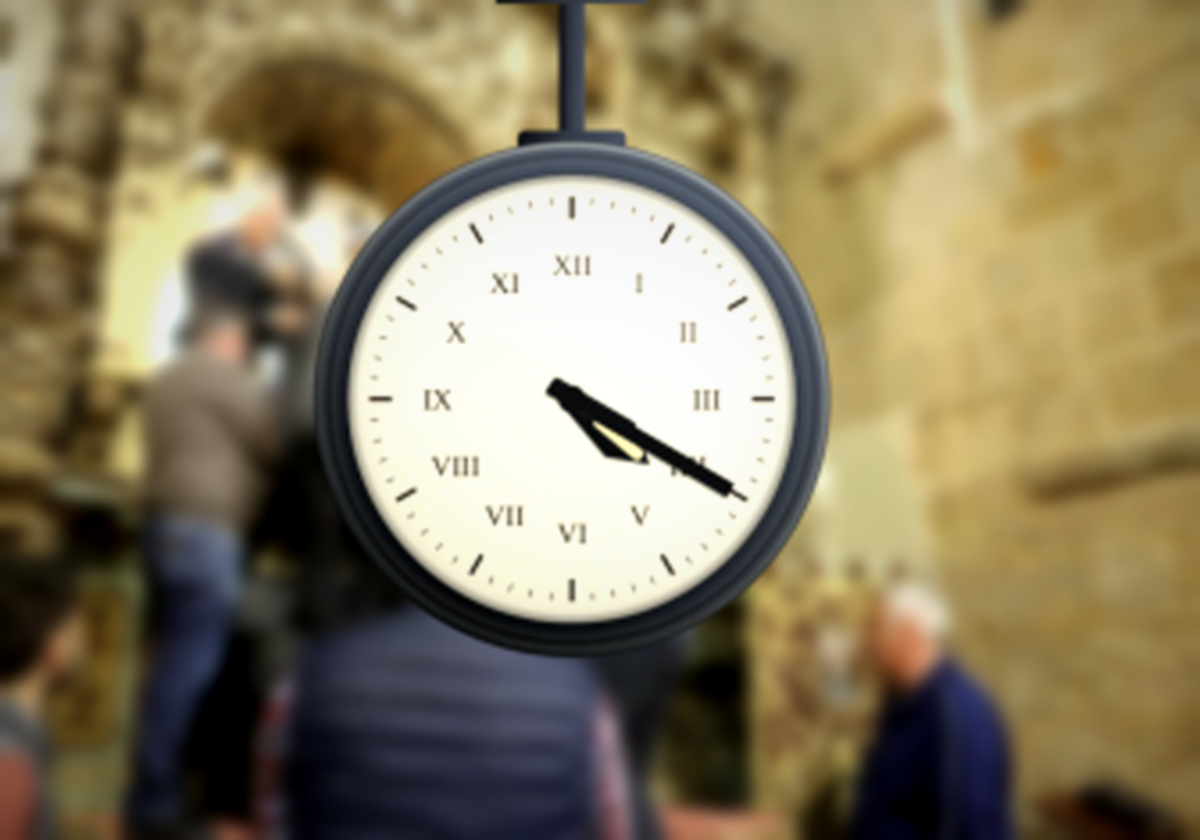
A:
**4:20**
